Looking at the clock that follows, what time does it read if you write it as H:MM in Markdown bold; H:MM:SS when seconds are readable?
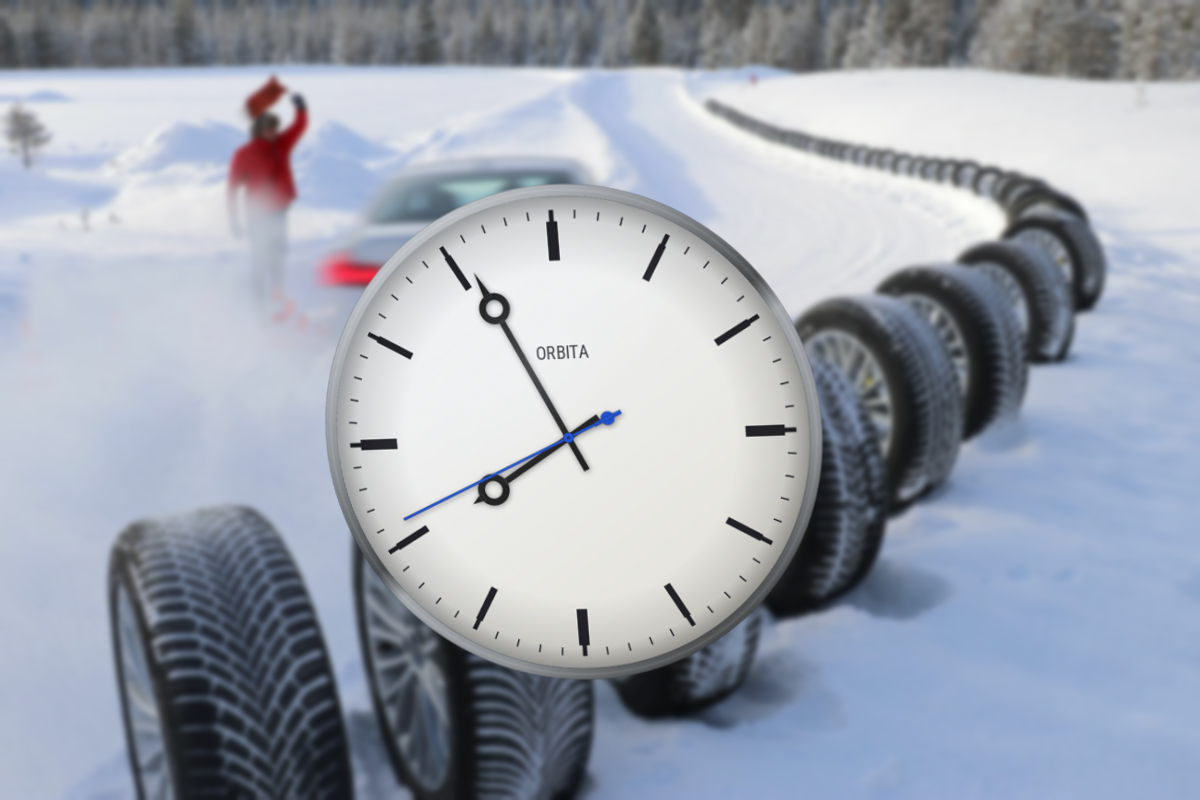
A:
**7:55:41**
